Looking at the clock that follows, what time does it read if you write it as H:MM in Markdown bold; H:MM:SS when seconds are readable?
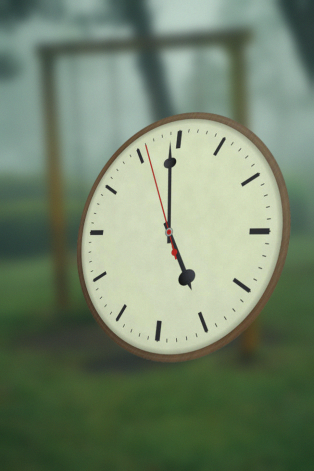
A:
**4:58:56**
